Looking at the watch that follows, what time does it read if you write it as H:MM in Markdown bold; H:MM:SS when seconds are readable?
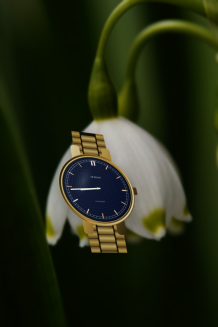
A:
**8:44**
